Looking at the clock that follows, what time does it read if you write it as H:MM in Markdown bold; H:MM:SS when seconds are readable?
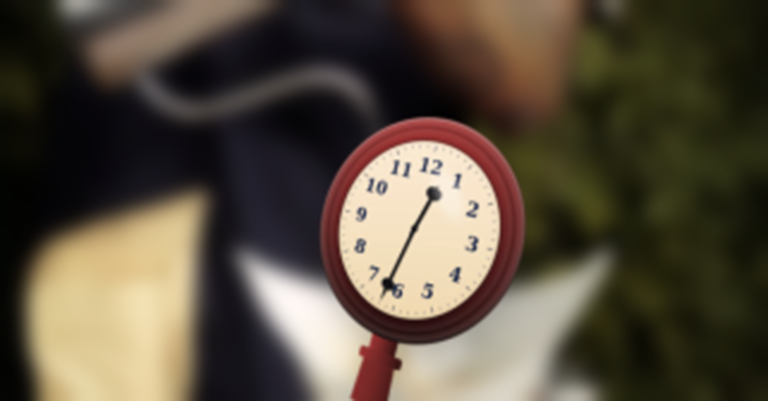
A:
**12:32**
